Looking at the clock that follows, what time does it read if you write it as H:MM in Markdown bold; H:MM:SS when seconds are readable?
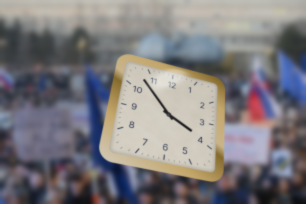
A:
**3:53**
